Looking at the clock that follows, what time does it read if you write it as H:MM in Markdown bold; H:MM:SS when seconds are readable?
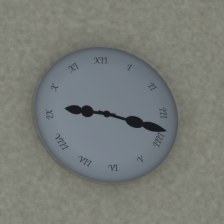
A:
**9:18**
